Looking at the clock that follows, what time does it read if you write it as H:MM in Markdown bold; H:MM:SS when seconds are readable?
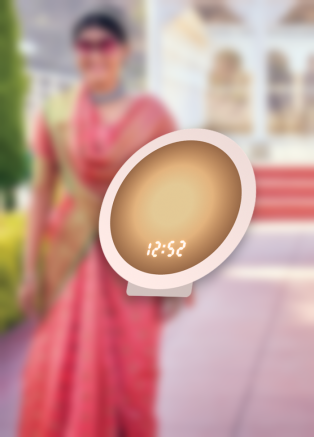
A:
**12:52**
